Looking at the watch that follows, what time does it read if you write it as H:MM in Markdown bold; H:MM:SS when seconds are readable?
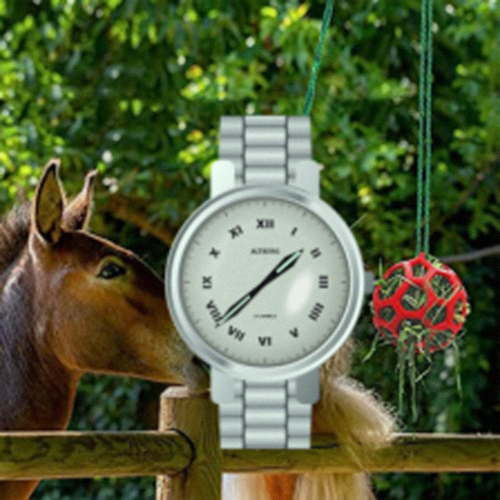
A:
**1:38**
